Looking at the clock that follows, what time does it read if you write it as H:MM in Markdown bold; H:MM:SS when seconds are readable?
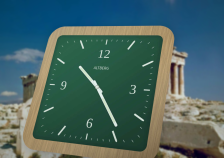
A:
**10:24**
